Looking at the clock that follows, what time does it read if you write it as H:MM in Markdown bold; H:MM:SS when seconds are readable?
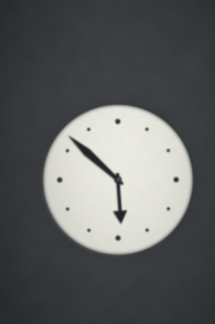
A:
**5:52**
